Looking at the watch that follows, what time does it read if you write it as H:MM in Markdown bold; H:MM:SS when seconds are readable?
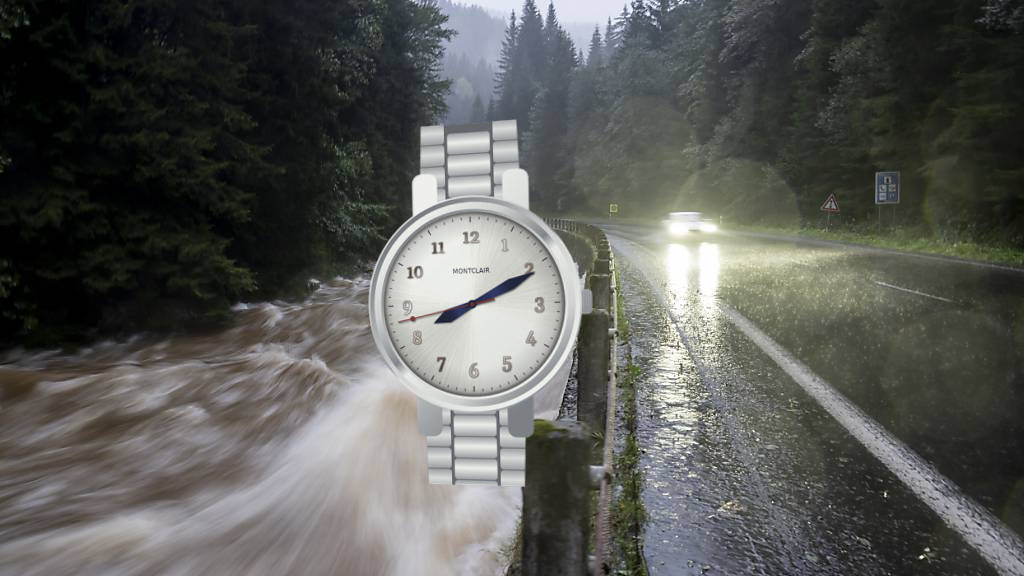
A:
**8:10:43**
